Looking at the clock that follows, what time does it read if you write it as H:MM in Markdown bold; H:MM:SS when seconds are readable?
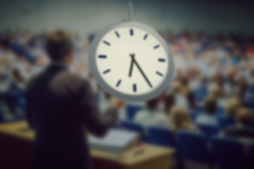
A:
**6:25**
